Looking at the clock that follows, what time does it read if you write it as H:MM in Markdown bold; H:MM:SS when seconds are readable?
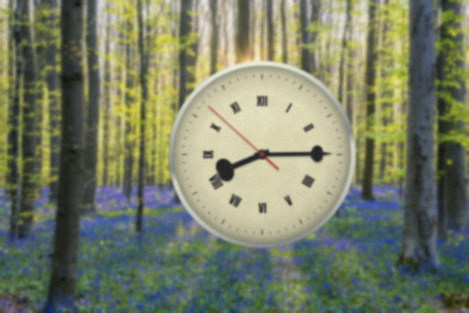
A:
**8:14:52**
